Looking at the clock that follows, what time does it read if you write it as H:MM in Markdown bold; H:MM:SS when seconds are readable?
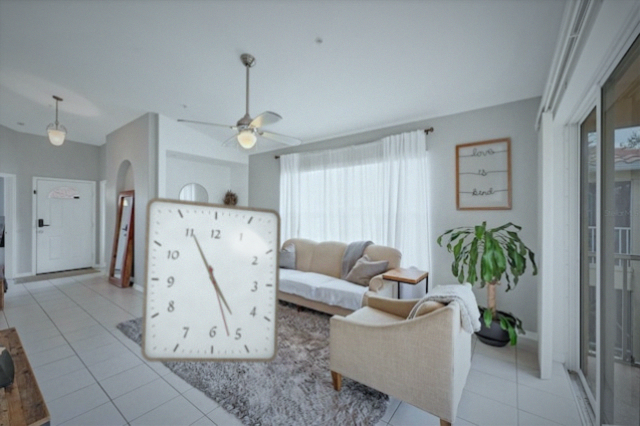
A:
**4:55:27**
